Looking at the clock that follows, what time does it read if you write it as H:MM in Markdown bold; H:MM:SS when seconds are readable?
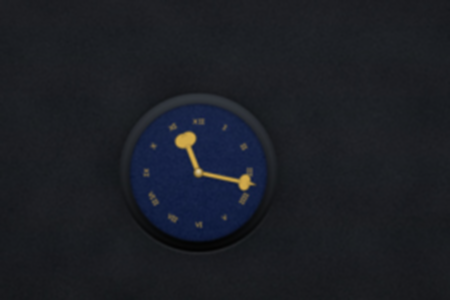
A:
**11:17**
